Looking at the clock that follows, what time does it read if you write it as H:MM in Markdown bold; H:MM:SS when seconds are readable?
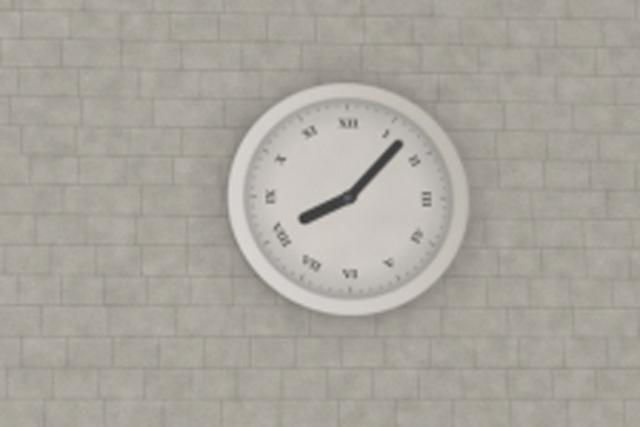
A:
**8:07**
